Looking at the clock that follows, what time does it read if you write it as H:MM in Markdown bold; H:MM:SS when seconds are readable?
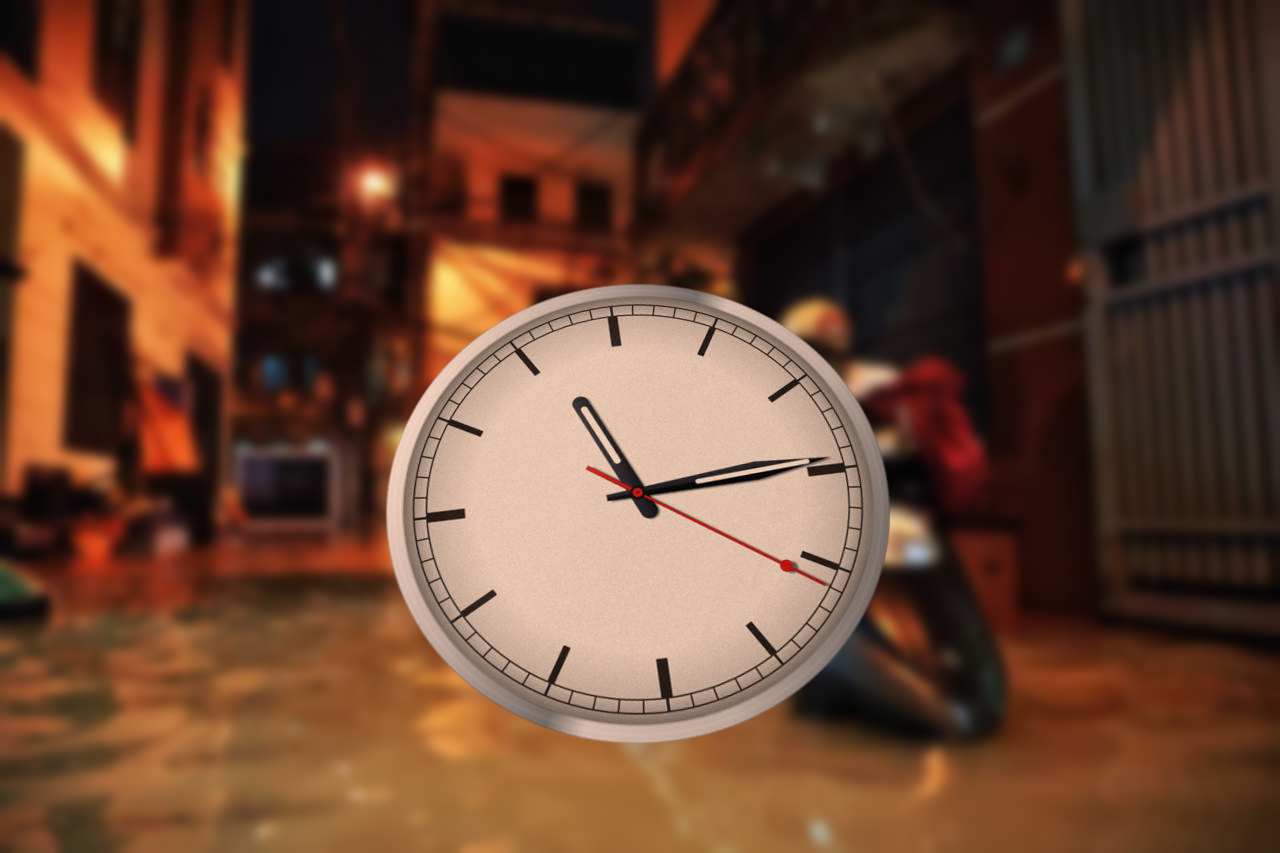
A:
**11:14:21**
